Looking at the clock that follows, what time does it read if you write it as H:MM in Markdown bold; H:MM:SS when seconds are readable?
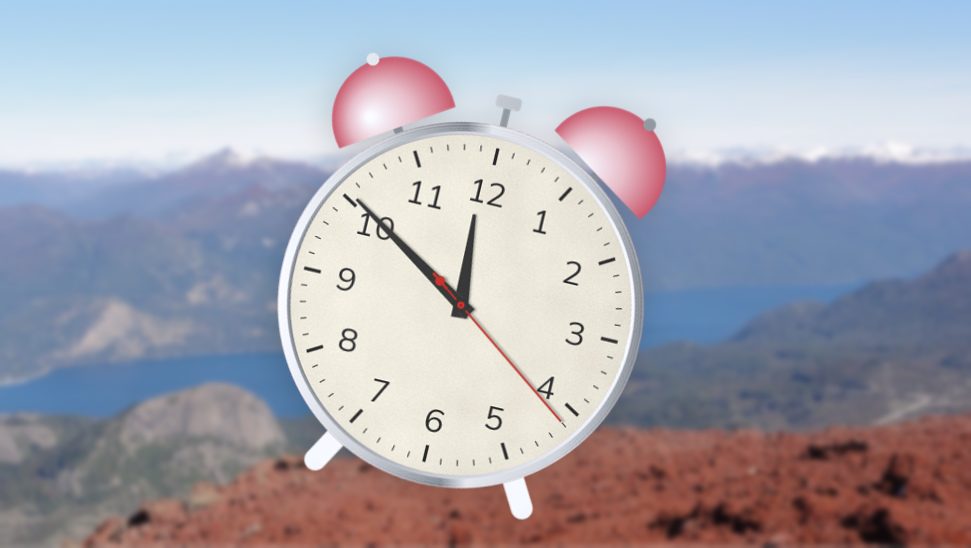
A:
**11:50:21**
